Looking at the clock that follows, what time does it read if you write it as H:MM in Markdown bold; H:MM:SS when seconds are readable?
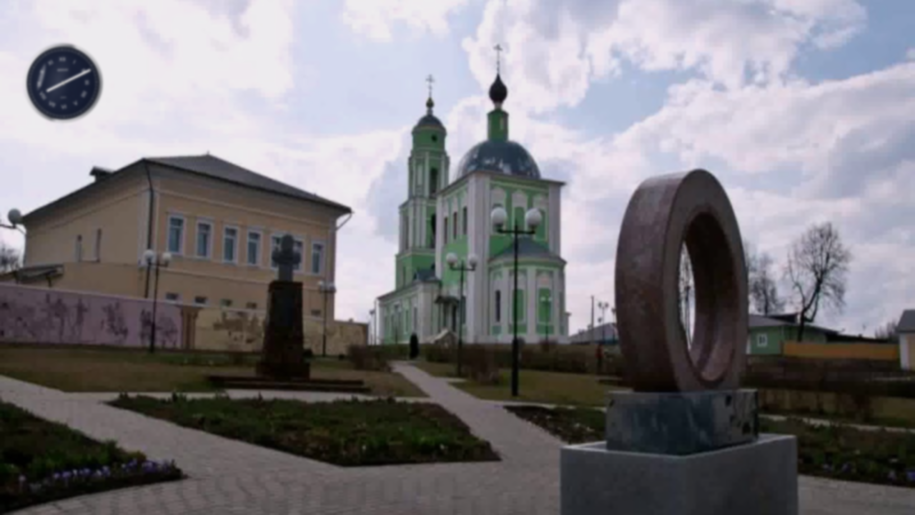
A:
**8:11**
